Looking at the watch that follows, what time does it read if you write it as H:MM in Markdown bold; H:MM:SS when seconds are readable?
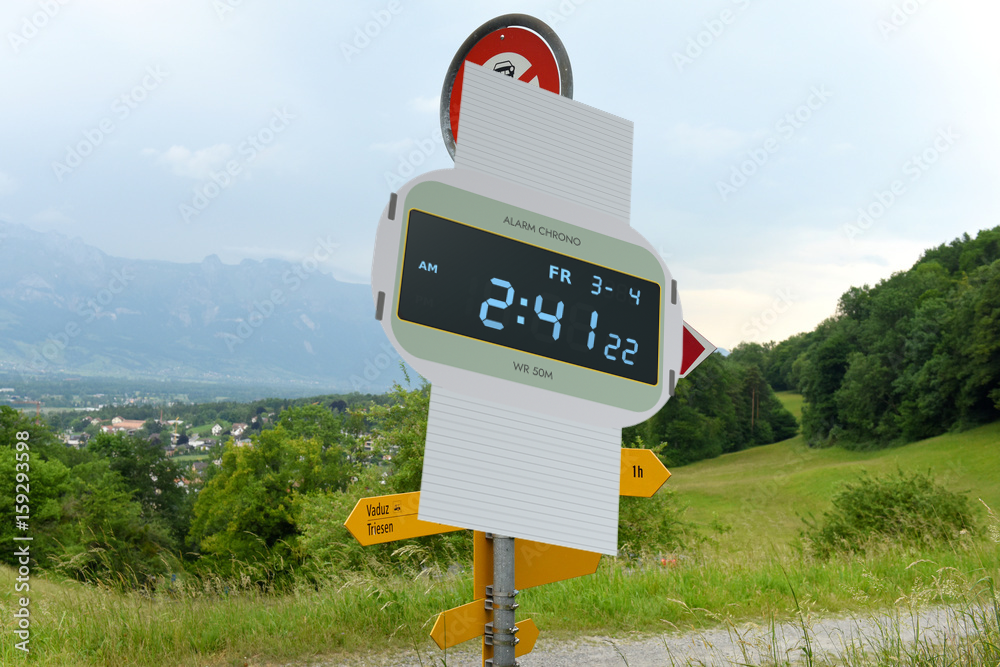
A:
**2:41:22**
